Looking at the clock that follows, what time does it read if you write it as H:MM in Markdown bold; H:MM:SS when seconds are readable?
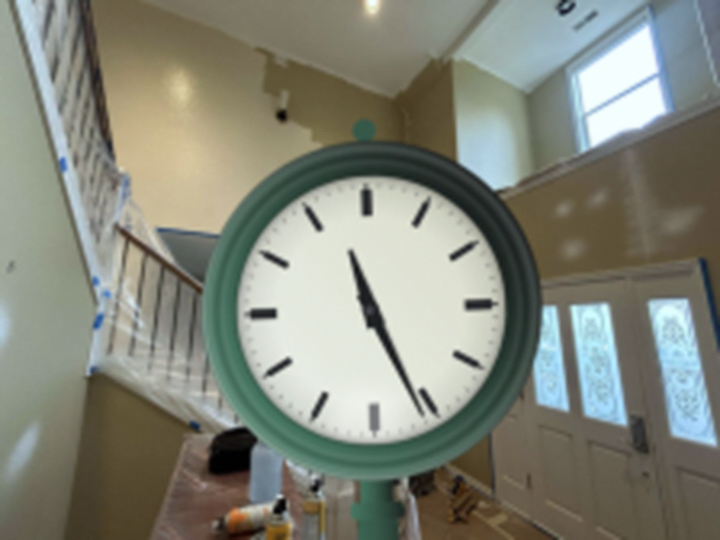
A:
**11:26**
